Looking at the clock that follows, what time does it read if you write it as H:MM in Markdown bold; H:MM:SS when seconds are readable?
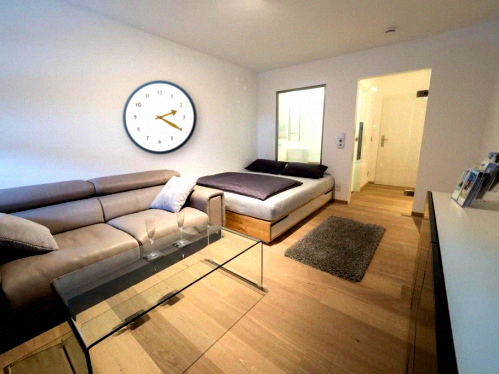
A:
**2:20**
